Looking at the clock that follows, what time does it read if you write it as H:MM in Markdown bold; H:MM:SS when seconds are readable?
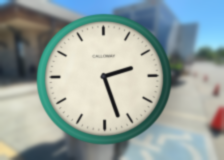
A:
**2:27**
